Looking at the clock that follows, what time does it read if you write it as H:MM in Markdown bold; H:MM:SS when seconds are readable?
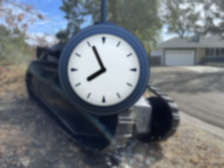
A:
**7:56**
